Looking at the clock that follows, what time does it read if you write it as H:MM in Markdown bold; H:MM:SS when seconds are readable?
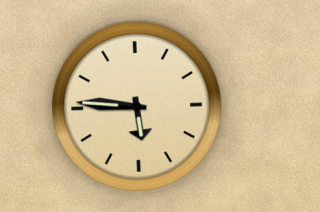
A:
**5:46**
